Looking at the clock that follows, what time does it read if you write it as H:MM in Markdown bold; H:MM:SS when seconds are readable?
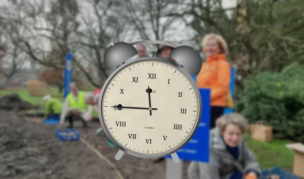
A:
**11:45**
